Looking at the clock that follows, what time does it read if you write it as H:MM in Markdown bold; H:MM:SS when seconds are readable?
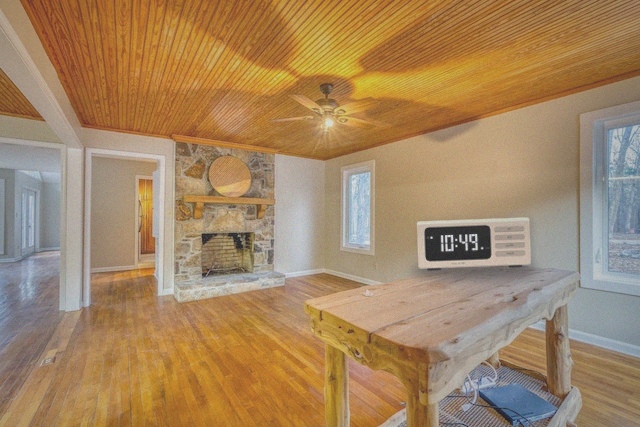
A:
**10:49**
